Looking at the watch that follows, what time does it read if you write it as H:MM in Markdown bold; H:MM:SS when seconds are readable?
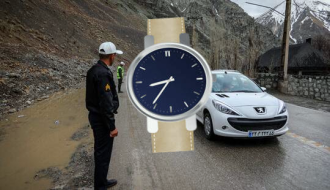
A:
**8:36**
